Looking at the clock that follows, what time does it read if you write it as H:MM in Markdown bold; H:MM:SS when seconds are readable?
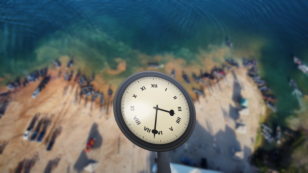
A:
**3:32**
